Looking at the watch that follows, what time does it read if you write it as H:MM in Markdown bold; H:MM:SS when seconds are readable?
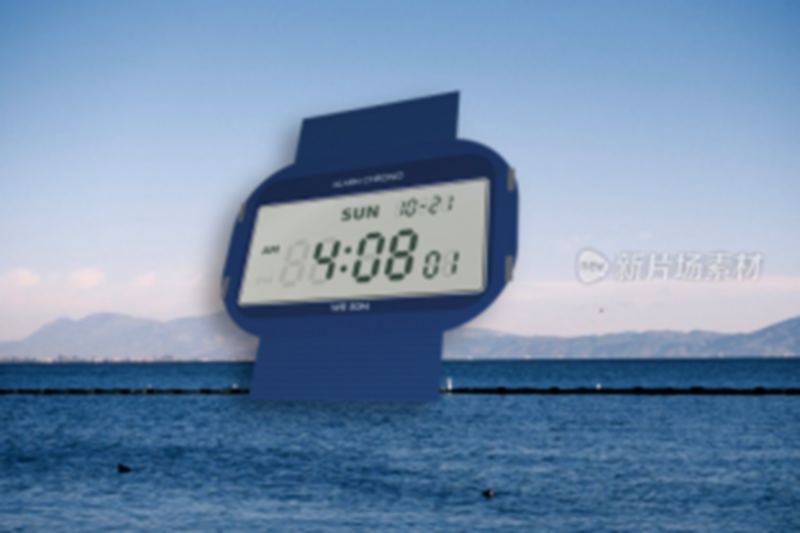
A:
**4:08:01**
